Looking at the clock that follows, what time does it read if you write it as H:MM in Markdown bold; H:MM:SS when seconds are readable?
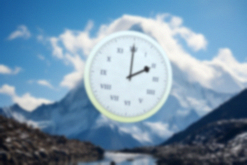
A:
**2:00**
